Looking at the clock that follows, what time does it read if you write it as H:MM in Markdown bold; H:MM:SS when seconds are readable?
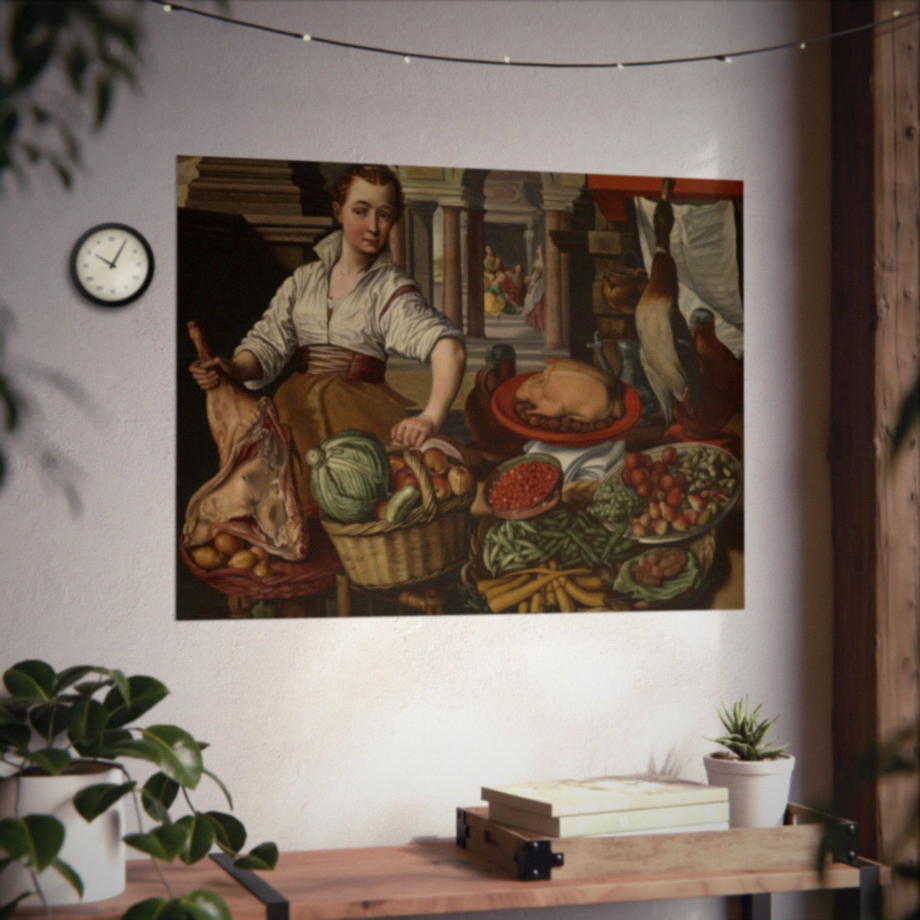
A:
**10:05**
